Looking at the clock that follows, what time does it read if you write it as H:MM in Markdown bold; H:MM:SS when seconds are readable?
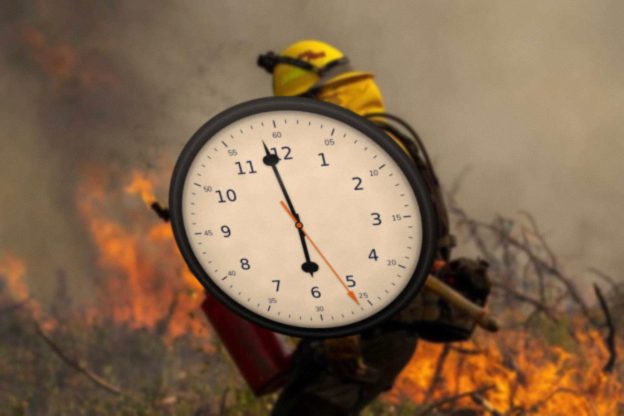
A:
**5:58:26**
